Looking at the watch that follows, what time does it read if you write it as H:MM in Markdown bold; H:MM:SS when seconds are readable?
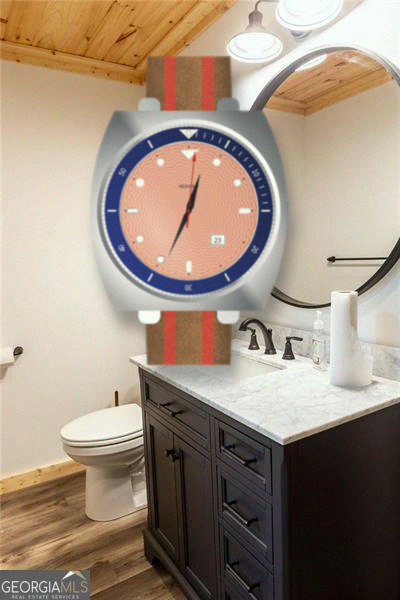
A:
**12:34:01**
